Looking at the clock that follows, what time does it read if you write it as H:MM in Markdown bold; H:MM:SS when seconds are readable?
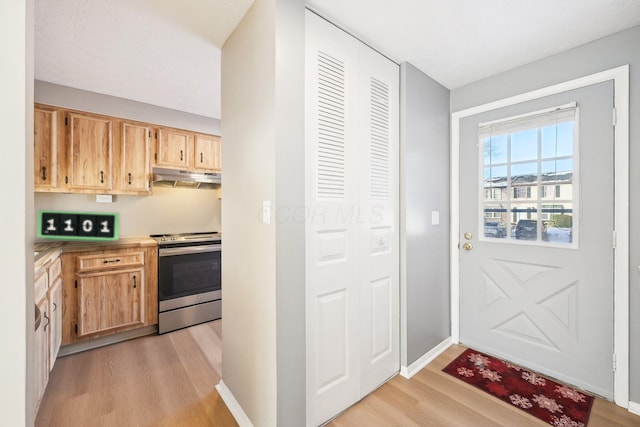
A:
**11:01**
